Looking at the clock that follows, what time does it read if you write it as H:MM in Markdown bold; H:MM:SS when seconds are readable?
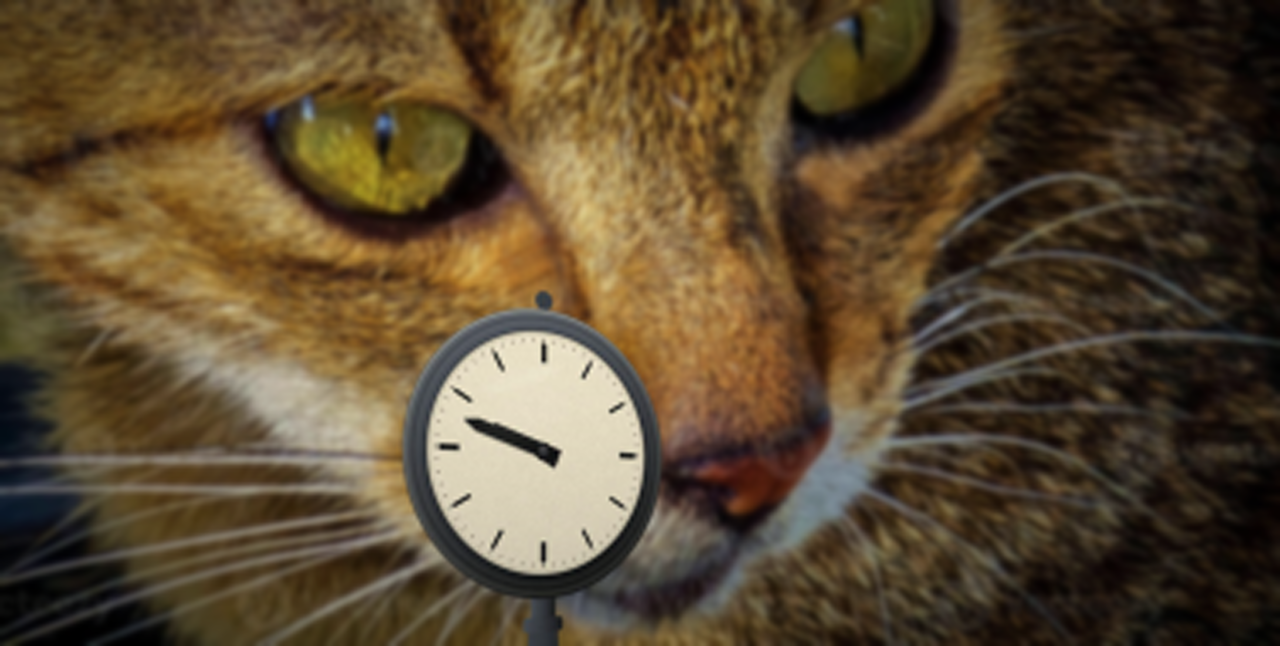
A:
**9:48**
